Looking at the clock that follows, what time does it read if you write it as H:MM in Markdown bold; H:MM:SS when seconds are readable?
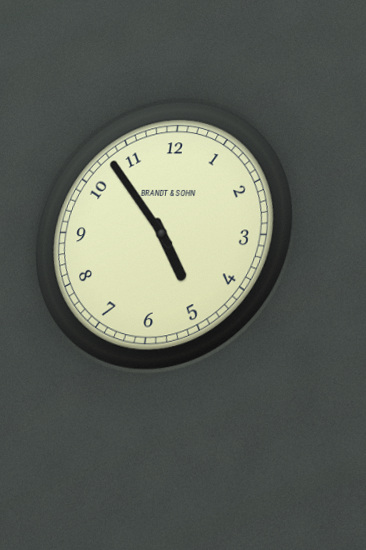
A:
**4:53**
